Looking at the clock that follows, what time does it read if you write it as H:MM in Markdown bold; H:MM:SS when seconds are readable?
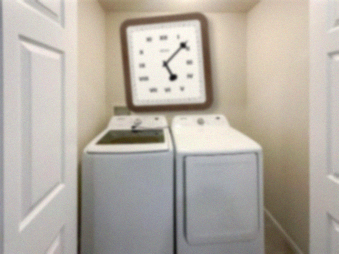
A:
**5:08**
